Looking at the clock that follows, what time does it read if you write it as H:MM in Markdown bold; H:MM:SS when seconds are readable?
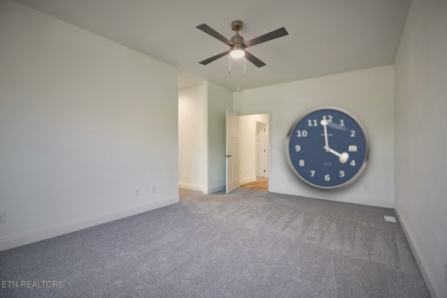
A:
**3:59**
